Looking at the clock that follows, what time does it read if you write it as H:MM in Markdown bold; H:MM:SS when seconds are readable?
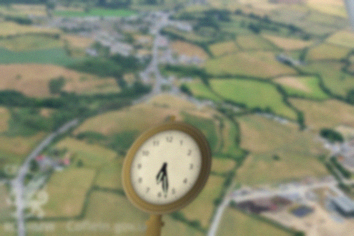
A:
**6:28**
